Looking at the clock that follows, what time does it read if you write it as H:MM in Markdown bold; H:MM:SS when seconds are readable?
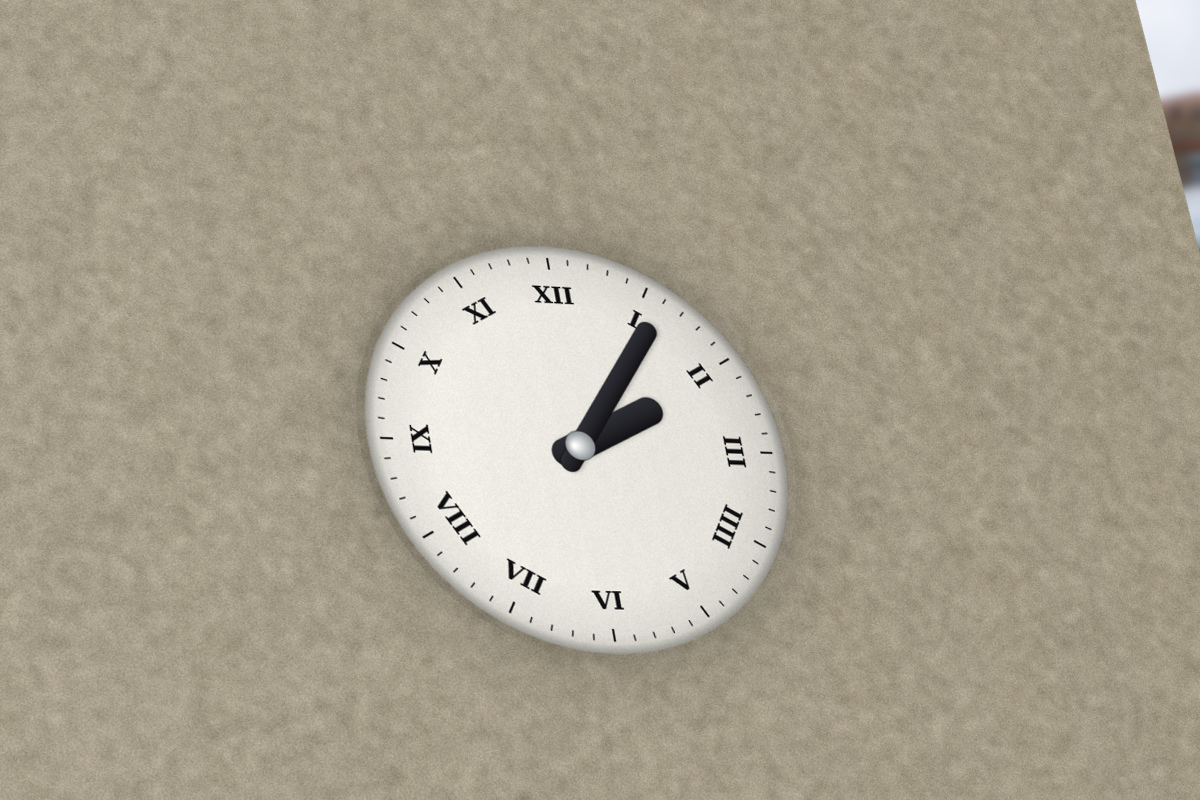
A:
**2:06**
